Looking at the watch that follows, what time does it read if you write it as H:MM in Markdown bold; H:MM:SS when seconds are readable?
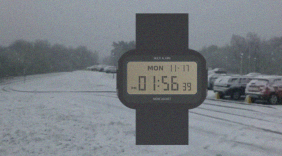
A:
**1:56:39**
